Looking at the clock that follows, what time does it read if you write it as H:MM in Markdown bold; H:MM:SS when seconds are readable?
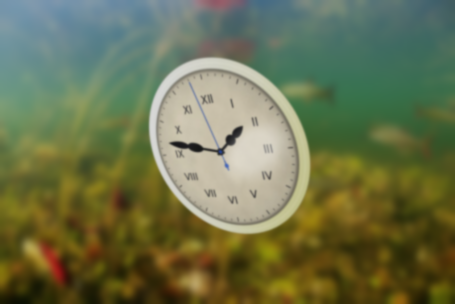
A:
**1:46:58**
